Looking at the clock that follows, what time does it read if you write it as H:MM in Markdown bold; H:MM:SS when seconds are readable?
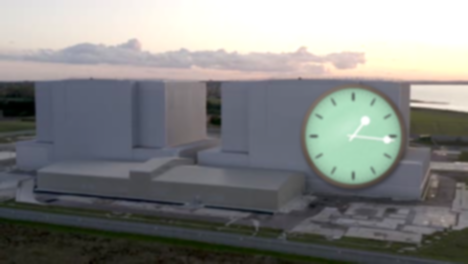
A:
**1:16**
